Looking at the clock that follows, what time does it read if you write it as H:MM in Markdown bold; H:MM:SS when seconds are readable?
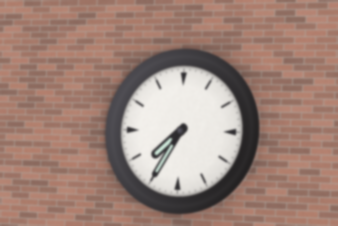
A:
**7:35**
